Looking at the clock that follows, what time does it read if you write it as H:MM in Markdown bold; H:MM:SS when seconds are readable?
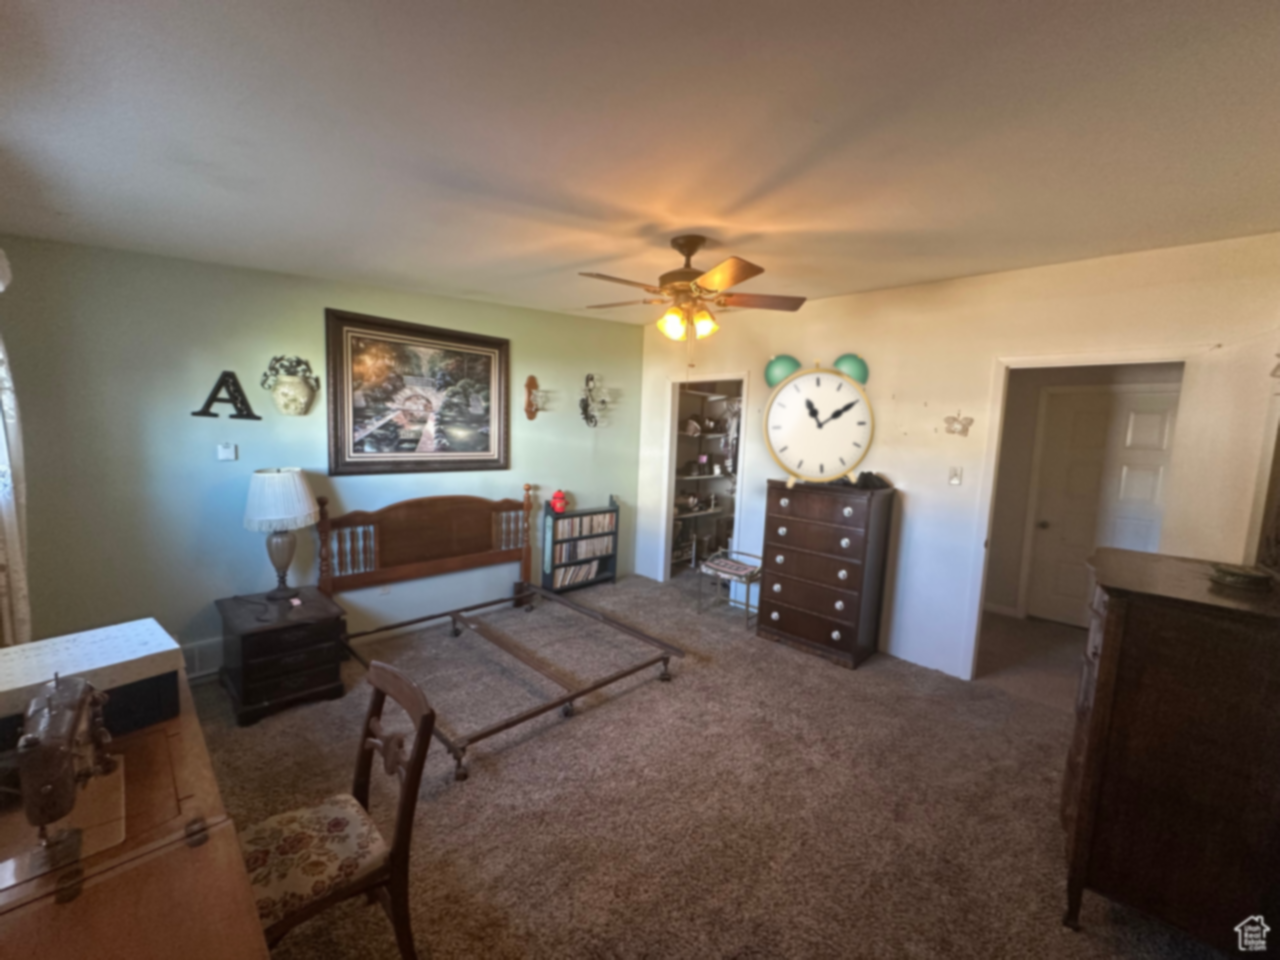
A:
**11:10**
